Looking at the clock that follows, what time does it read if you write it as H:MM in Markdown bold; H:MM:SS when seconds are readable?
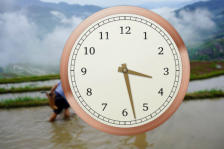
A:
**3:28**
